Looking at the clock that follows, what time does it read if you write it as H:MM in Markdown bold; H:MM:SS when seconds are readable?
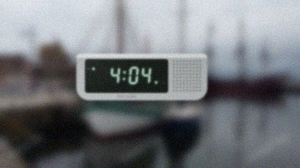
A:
**4:04**
